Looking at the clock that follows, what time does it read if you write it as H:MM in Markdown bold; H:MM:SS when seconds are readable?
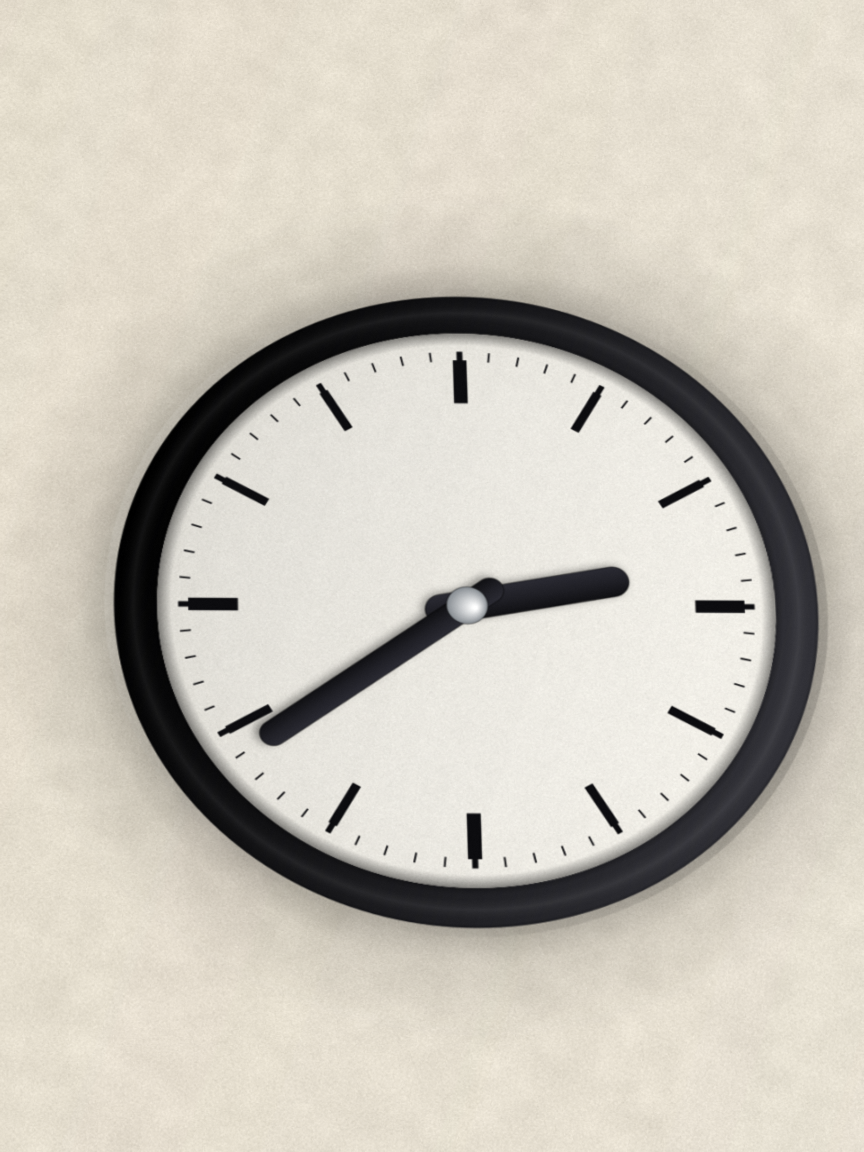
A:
**2:39**
